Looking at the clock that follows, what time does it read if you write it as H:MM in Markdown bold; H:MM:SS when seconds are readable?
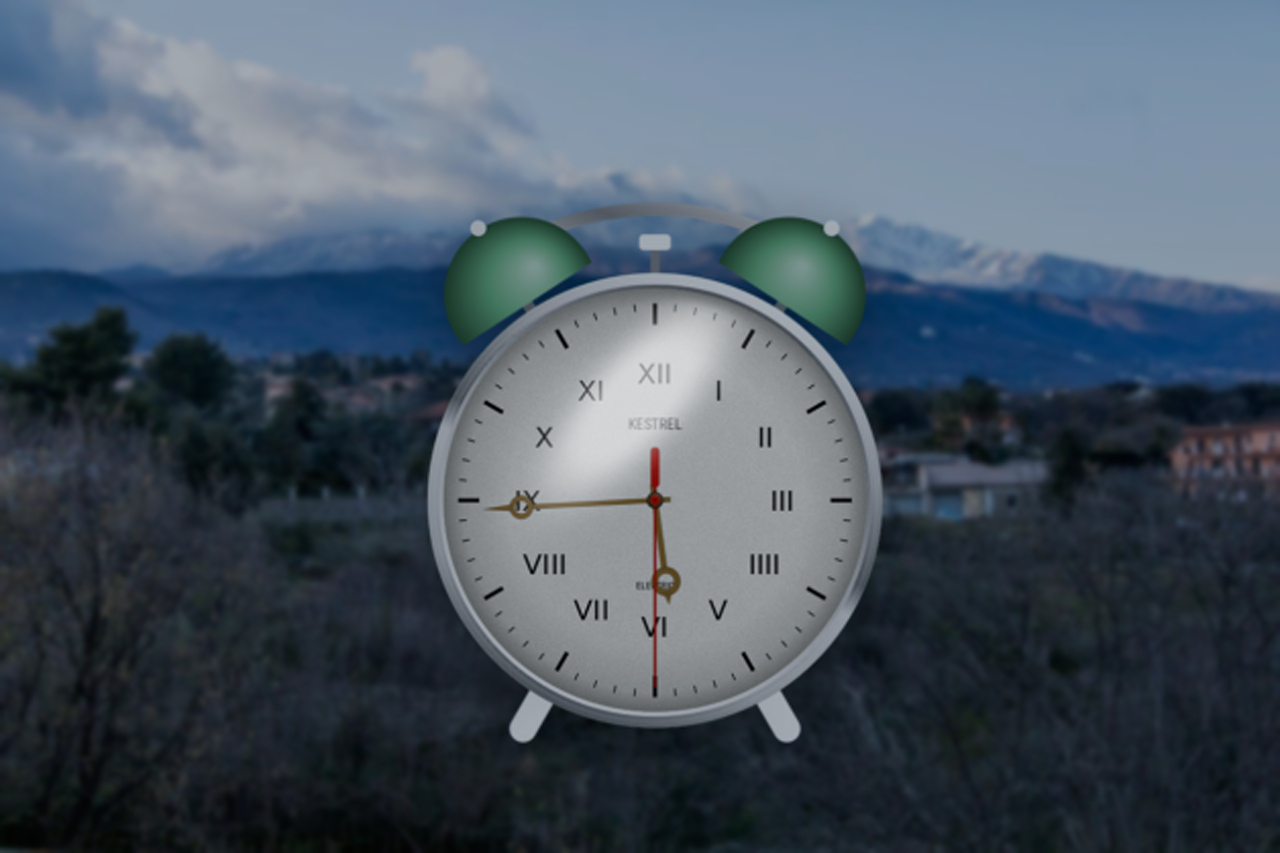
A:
**5:44:30**
